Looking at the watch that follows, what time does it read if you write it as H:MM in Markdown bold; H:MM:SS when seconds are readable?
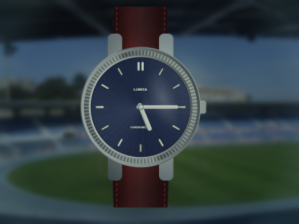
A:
**5:15**
